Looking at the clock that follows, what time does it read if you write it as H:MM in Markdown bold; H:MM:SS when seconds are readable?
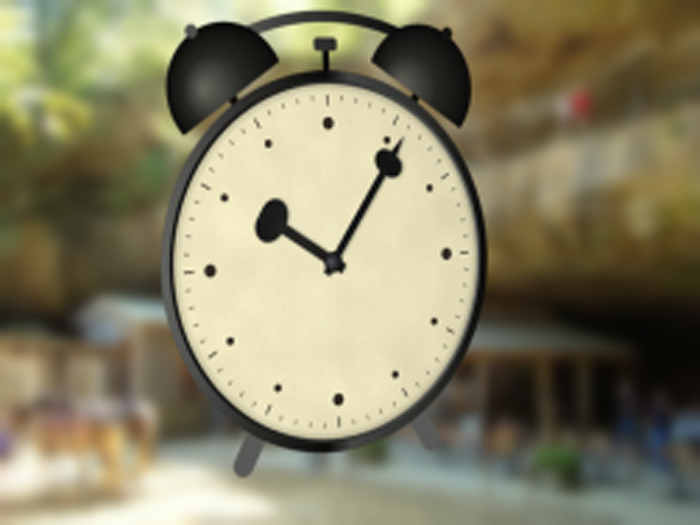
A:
**10:06**
